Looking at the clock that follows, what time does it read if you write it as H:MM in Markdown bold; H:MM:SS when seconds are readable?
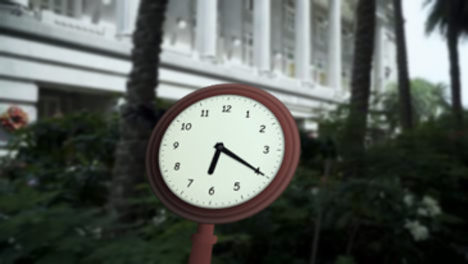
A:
**6:20**
